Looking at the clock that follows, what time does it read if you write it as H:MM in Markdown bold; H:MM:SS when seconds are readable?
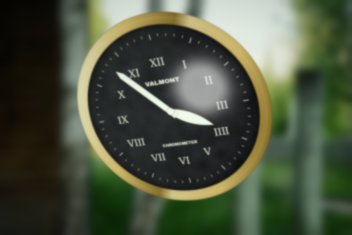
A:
**3:53**
